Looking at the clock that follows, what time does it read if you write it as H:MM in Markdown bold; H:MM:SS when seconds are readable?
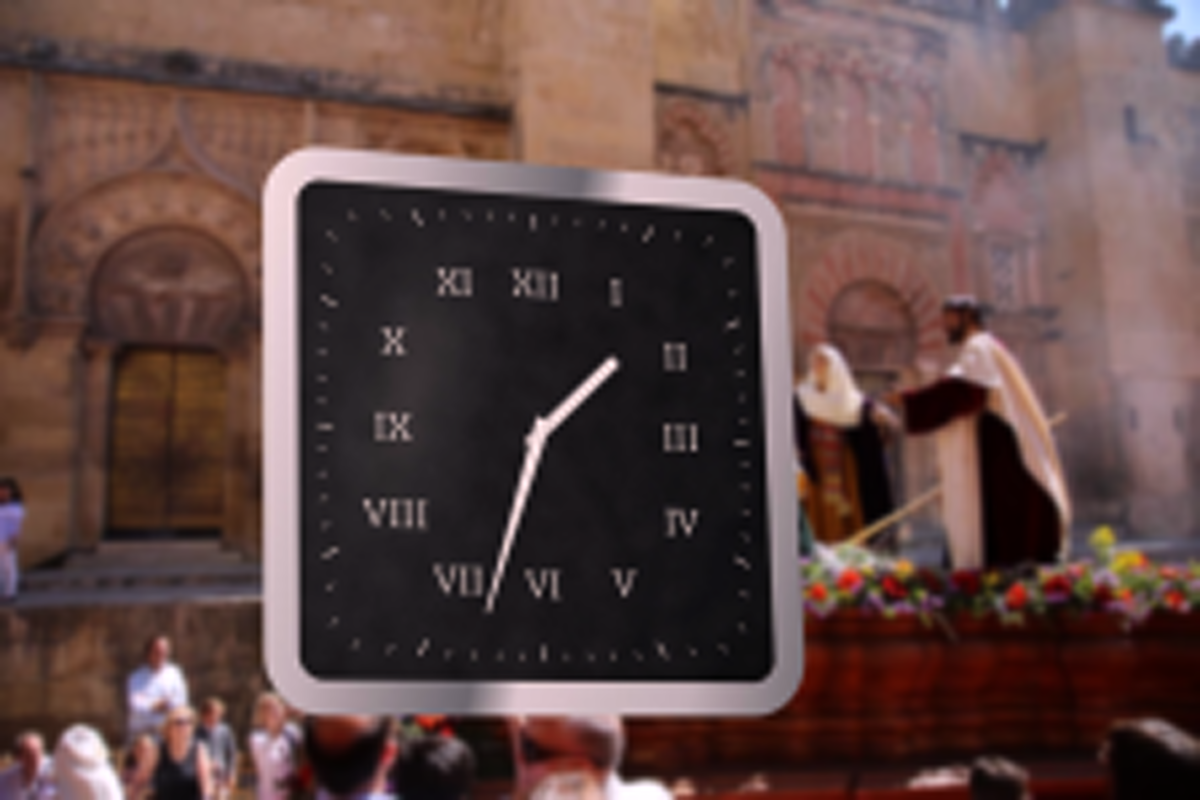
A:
**1:33**
